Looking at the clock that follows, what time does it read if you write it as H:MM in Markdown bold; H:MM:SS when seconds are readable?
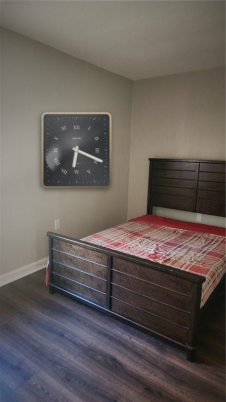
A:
**6:19**
